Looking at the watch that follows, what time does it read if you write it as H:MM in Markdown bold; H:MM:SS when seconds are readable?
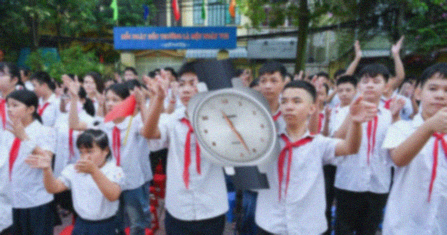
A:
**11:27**
